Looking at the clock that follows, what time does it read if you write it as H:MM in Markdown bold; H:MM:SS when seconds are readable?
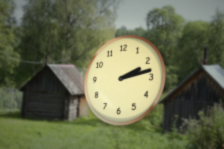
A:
**2:13**
